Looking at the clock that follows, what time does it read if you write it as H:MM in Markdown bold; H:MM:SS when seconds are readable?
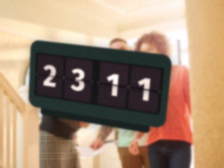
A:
**23:11**
